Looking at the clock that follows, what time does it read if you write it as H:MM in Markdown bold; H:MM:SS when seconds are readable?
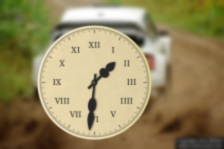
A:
**1:31**
